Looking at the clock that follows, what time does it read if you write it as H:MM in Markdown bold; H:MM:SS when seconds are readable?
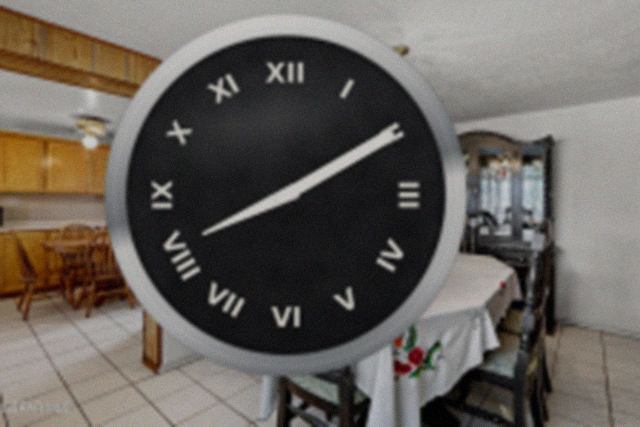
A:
**8:10**
